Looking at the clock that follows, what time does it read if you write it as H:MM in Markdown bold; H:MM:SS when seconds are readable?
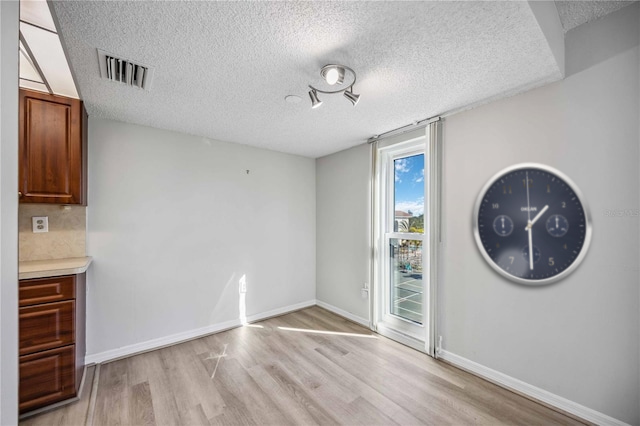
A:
**1:30**
